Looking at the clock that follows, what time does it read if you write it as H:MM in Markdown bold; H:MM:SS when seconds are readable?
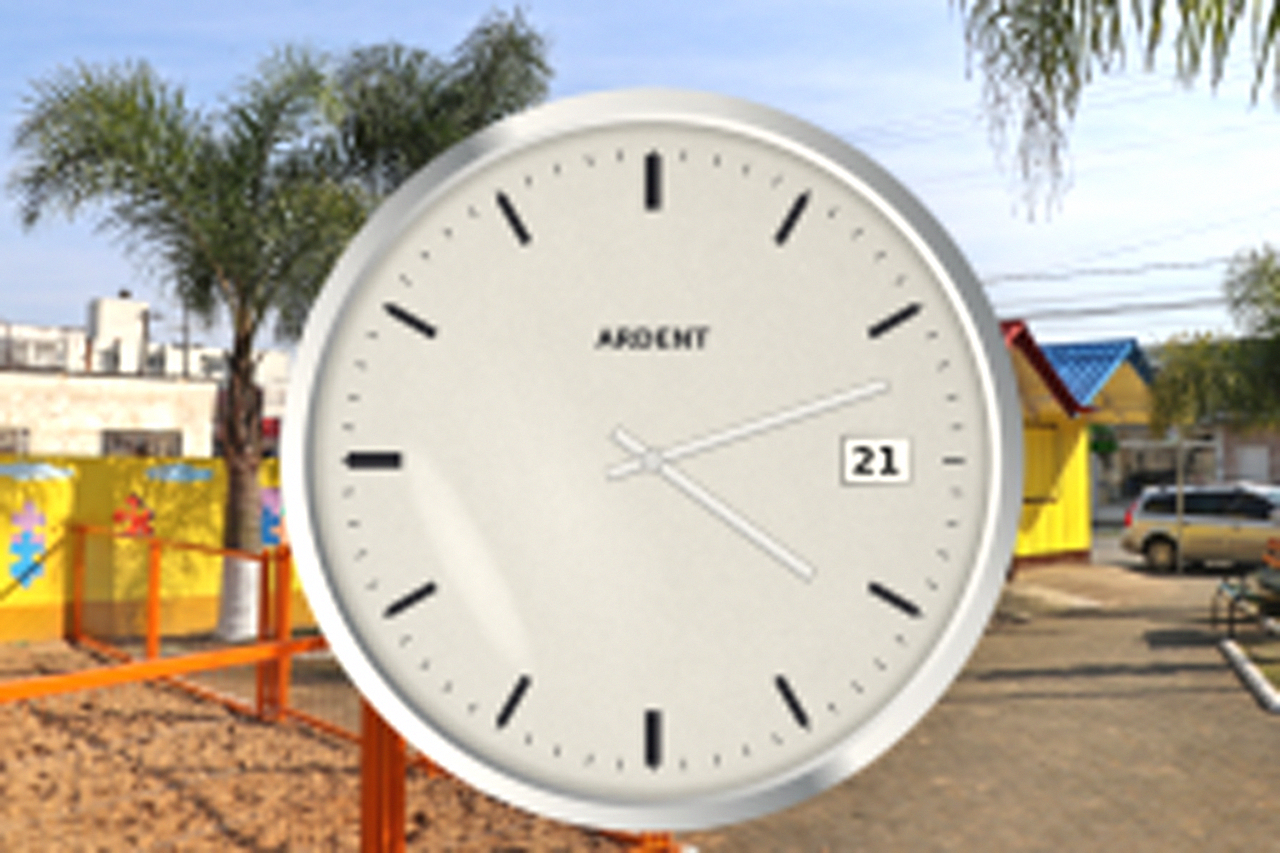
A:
**4:12**
